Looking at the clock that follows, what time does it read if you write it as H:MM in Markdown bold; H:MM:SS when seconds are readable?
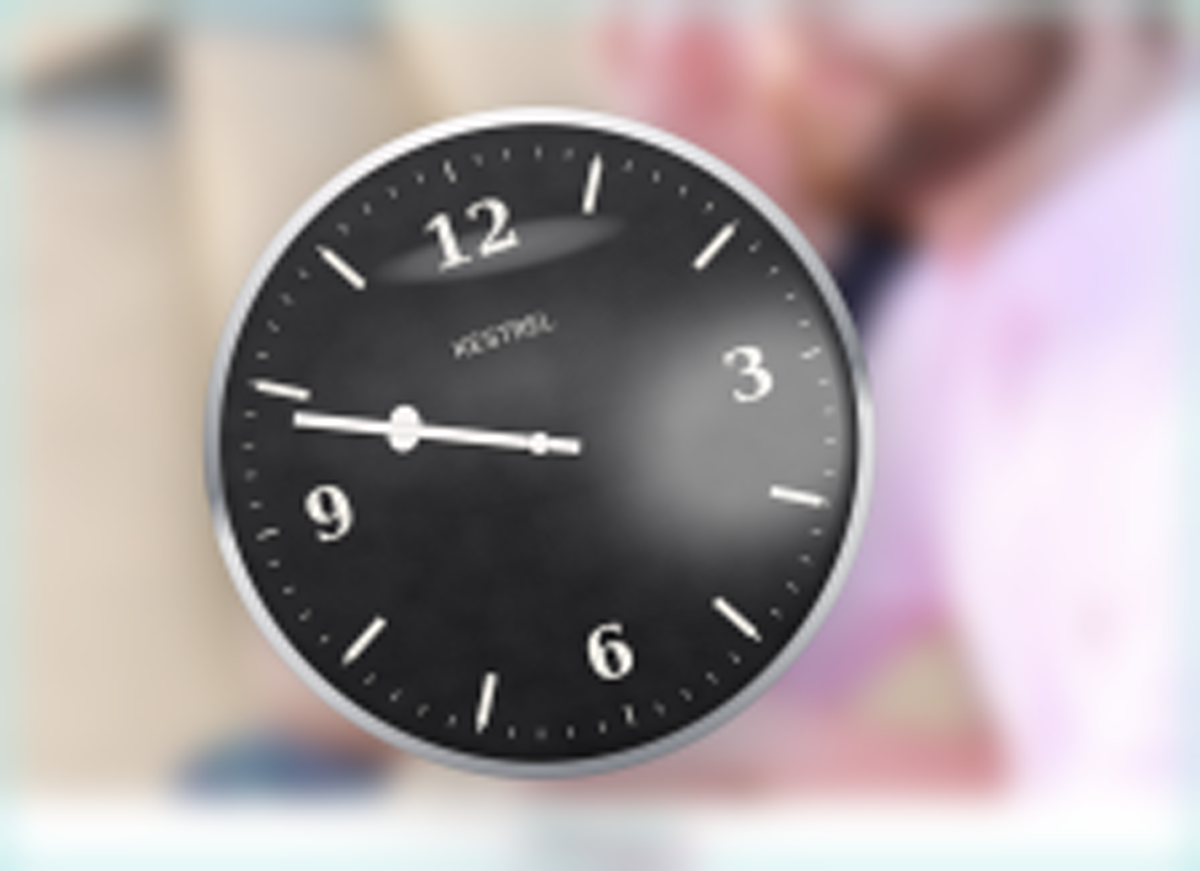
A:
**9:49**
